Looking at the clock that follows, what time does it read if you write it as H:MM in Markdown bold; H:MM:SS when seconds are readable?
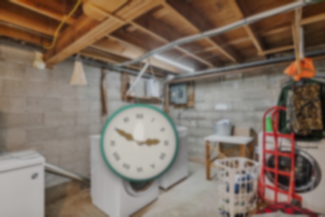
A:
**2:50**
